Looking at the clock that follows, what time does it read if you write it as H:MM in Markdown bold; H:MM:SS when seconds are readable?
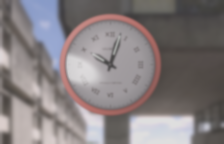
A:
**10:03**
